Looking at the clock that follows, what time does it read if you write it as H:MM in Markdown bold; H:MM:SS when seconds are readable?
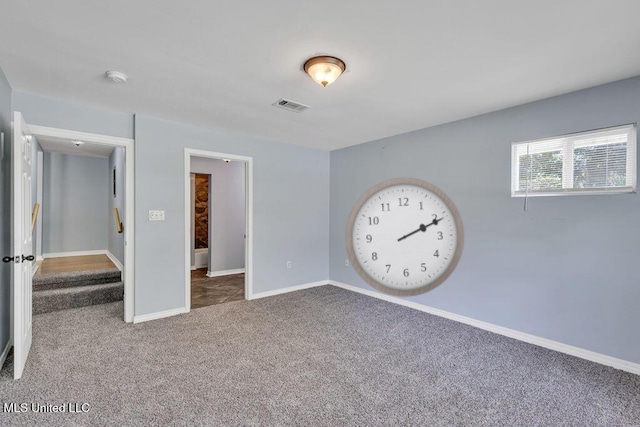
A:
**2:11**
